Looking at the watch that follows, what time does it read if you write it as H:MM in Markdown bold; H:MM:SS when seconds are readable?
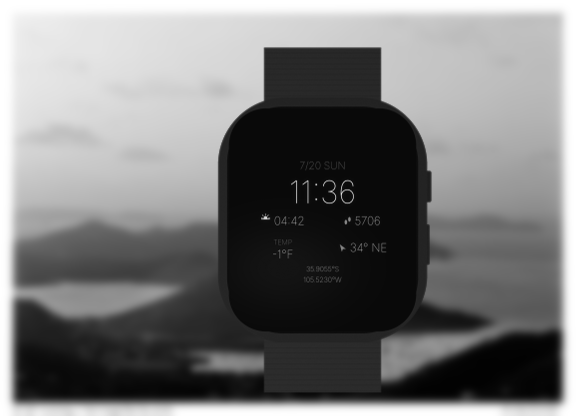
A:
**11:36**
